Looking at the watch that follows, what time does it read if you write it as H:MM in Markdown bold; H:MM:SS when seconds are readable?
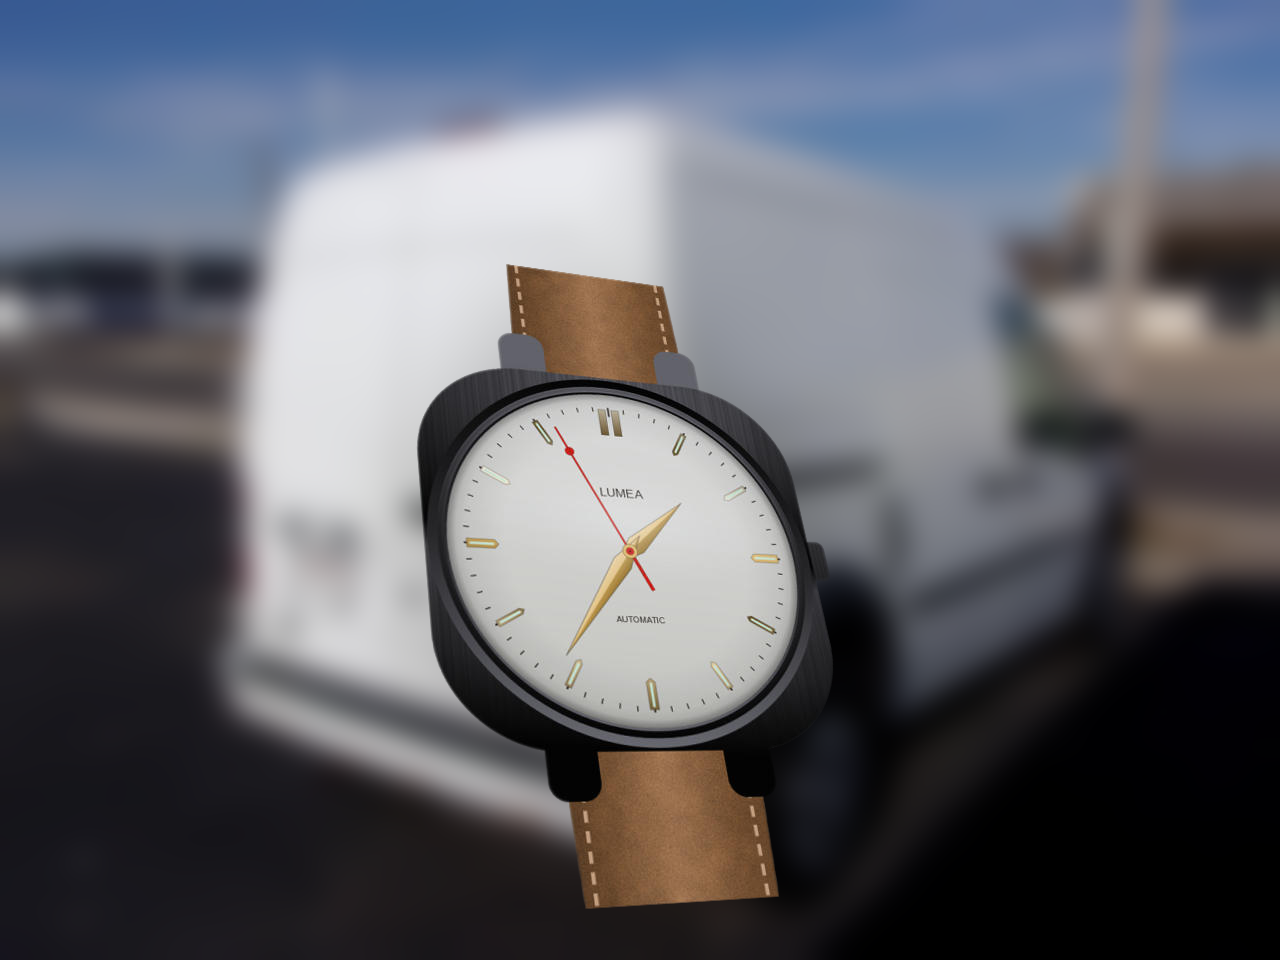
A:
**1:35:56**
